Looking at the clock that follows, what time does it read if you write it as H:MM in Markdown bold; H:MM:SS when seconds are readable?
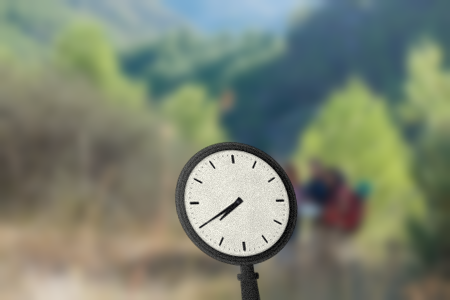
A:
**7:40**
